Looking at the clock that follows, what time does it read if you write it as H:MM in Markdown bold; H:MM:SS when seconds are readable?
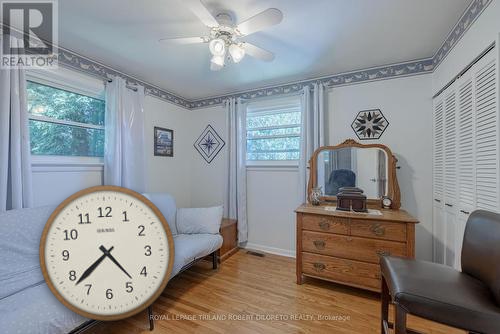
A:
**4:38**
